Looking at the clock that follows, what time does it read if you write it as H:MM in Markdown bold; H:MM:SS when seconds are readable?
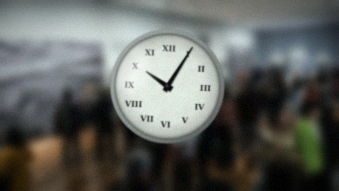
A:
**10:05**
